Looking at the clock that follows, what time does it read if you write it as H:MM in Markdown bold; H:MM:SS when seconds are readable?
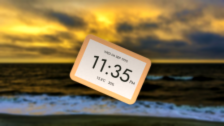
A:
**11:35**
